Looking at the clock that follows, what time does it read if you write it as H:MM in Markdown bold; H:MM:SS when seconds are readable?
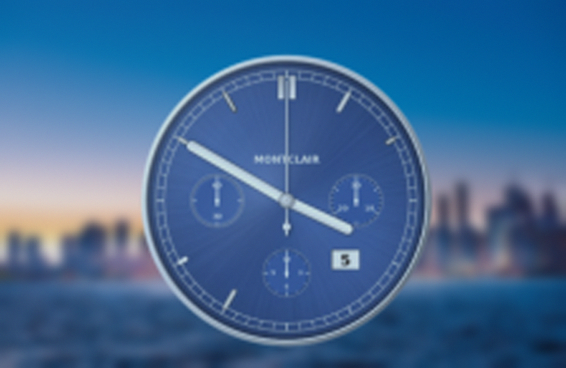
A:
**3:50**
